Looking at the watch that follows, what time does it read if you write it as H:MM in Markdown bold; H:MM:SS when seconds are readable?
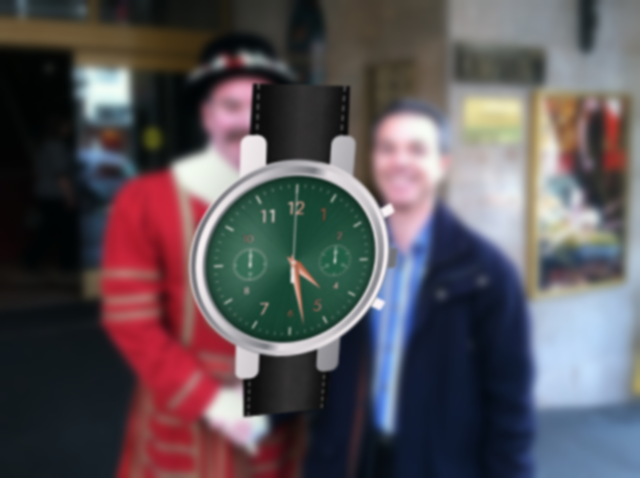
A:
**4:28**
